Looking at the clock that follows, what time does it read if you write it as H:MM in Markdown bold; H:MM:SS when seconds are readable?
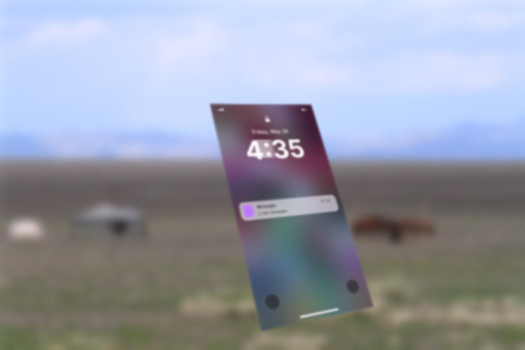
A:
**4:35**
